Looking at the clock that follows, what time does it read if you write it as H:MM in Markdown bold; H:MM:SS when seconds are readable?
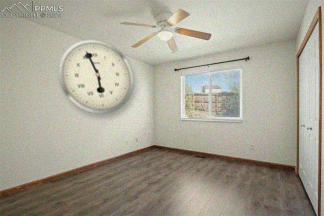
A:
**5:57**
